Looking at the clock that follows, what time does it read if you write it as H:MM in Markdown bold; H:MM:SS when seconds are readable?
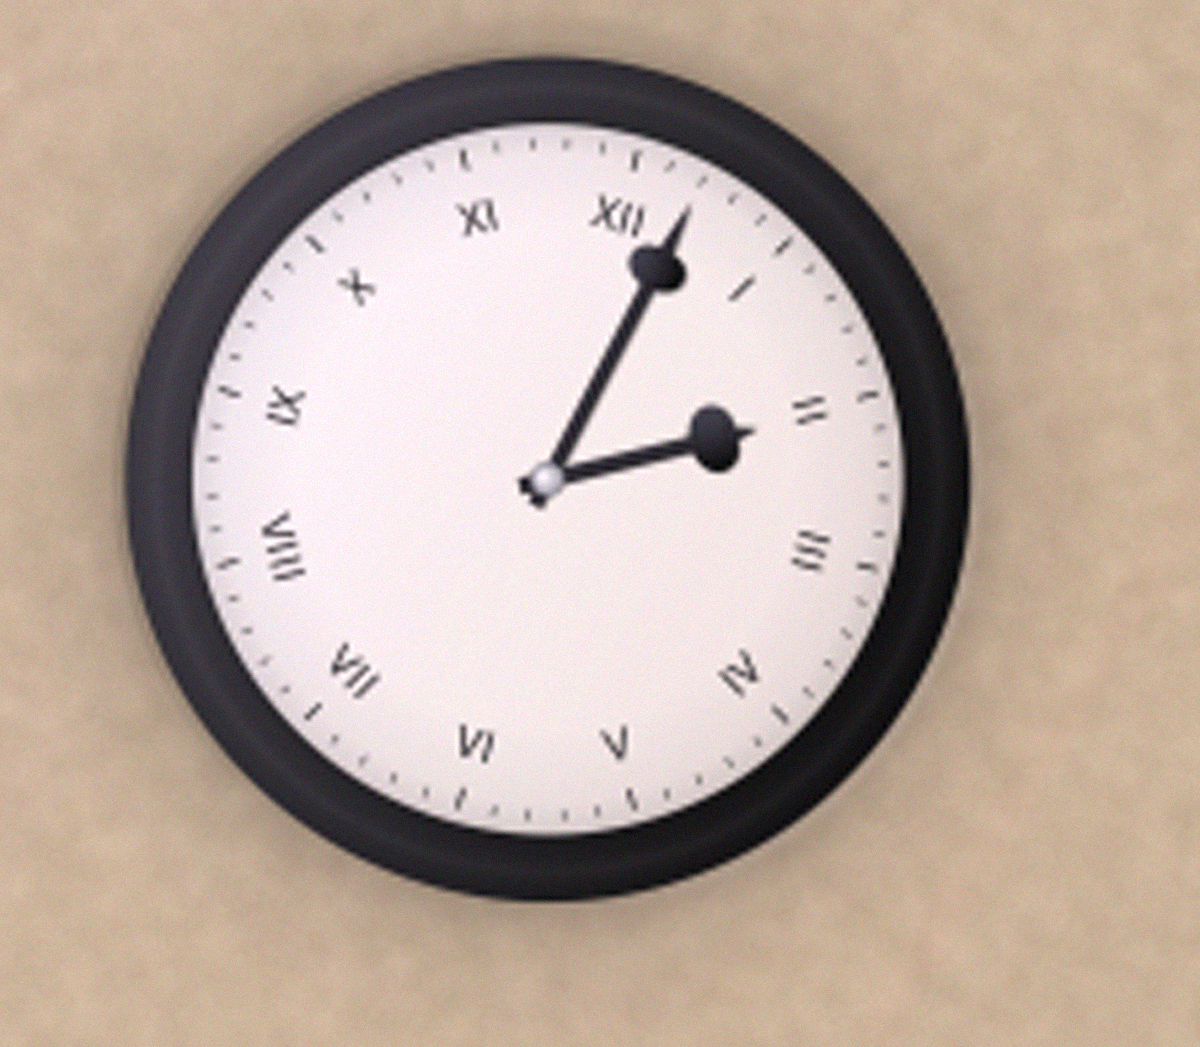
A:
**2:02**
